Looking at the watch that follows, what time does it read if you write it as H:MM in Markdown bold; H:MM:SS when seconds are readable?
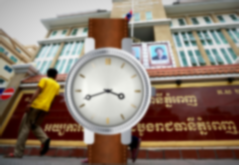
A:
**3:42**
